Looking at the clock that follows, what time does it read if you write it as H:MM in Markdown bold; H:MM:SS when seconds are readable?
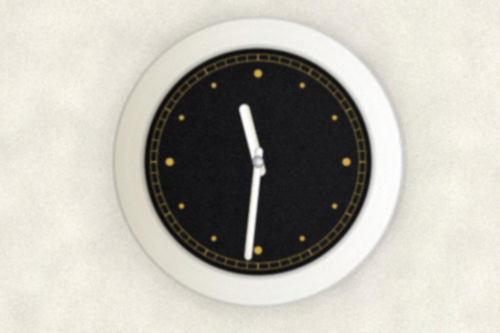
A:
**11:31**
